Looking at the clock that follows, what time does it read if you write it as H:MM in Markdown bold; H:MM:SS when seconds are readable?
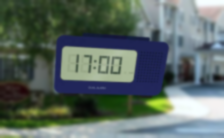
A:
**17:00**
